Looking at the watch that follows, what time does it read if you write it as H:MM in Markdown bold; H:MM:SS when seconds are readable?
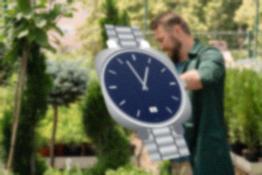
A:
**12:57**
